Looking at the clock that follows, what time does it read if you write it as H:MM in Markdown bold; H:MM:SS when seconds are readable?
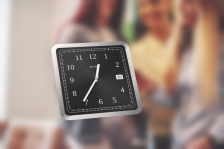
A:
**12:36**
